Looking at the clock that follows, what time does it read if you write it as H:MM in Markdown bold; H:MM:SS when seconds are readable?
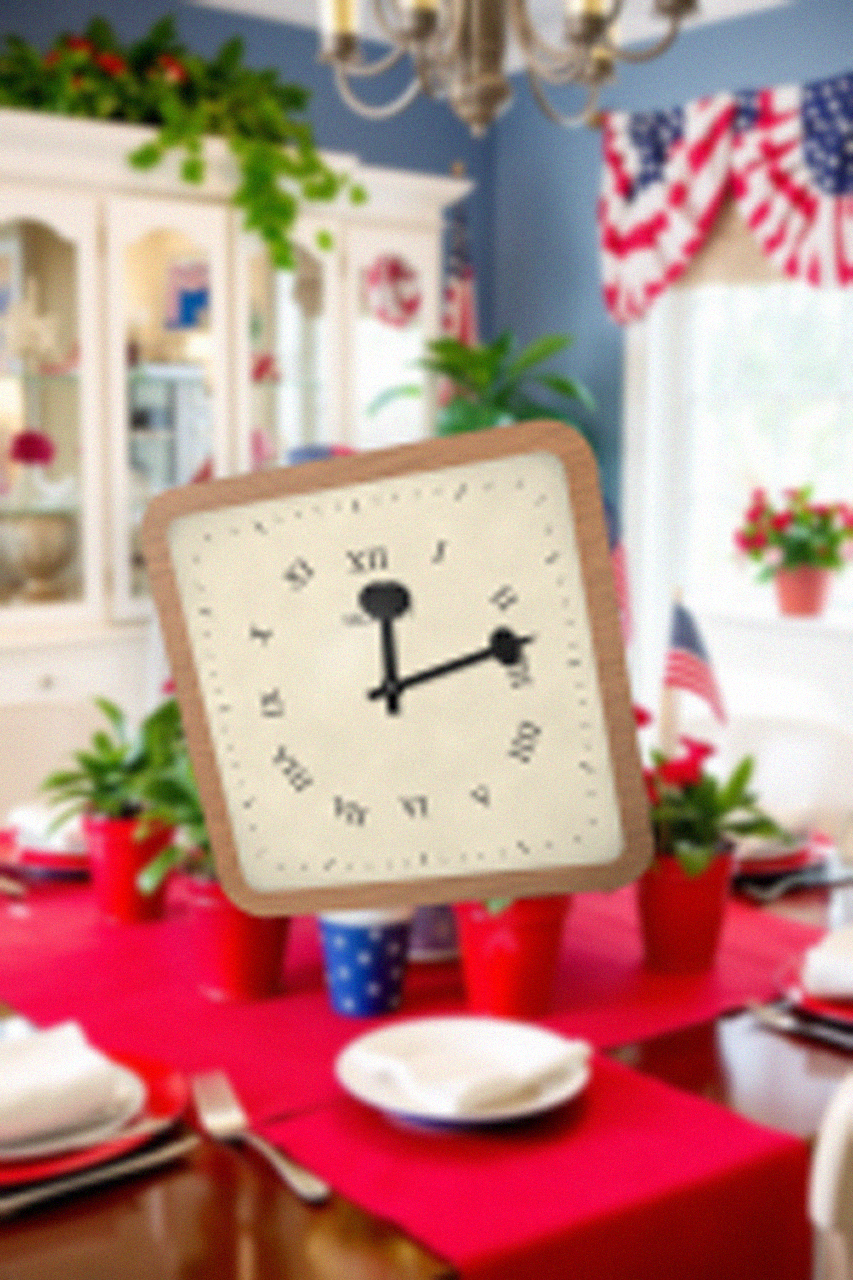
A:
**12:13**
